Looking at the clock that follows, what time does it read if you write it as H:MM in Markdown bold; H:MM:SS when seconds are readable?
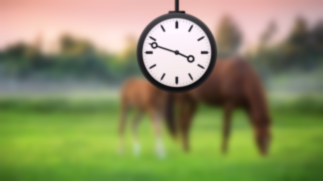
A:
**3:48**
